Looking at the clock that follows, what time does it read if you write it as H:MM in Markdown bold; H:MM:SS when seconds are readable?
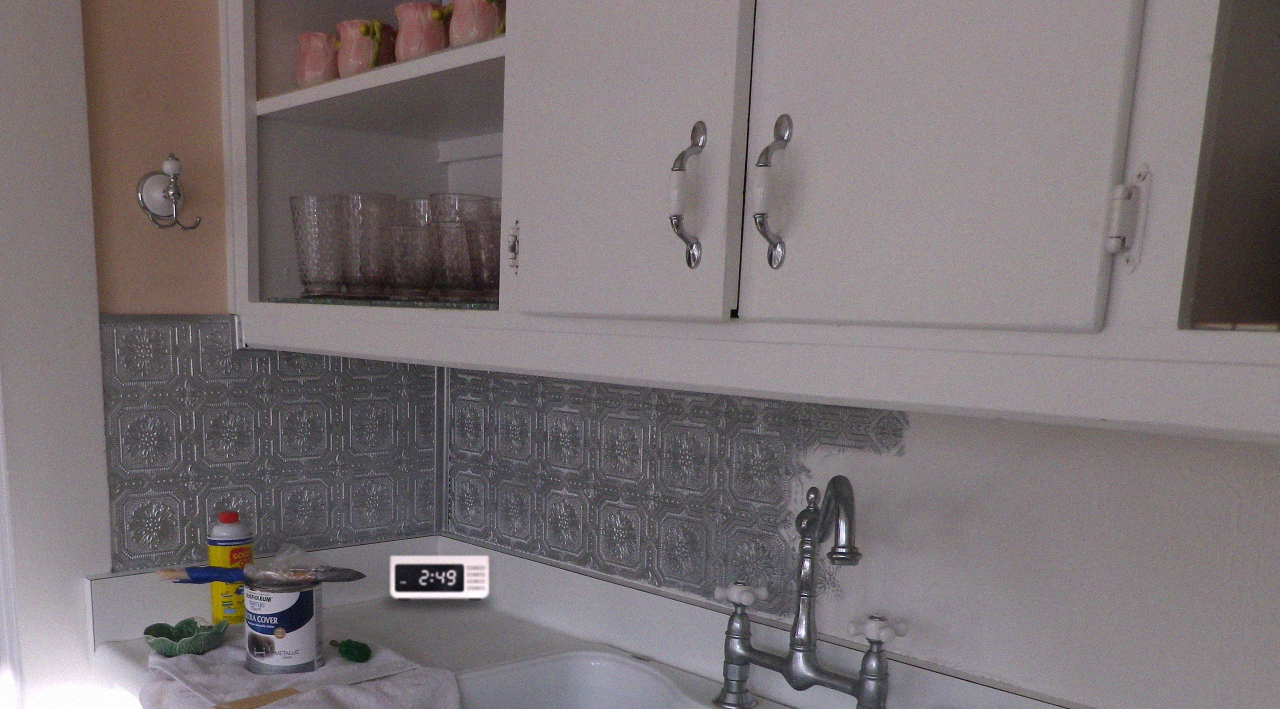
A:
**2:49**
